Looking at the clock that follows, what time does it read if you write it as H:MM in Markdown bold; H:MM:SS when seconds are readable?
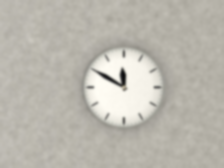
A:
**11:50**
